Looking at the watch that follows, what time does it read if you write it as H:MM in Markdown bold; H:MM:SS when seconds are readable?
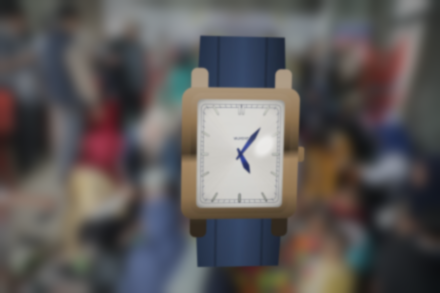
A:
**5:06**
